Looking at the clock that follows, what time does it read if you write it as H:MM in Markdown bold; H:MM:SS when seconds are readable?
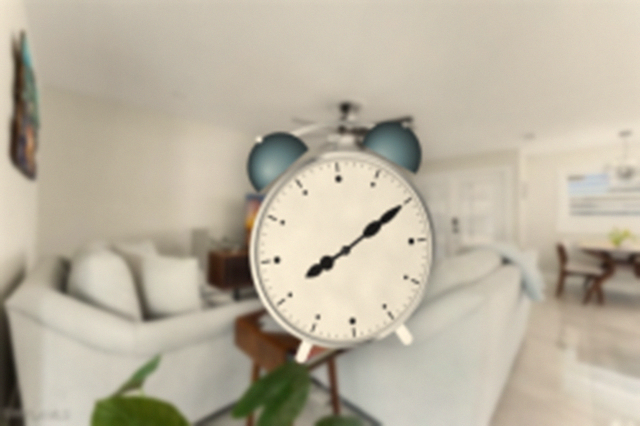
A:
**8:10**
